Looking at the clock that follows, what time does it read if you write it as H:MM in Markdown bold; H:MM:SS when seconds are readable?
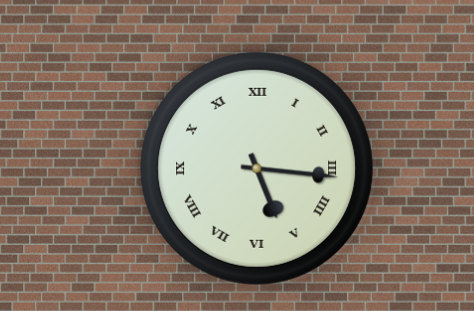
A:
**5:16**
